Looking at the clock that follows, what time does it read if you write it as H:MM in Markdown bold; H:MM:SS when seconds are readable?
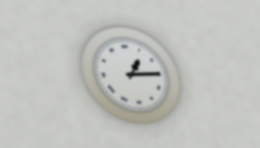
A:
**1:15**
